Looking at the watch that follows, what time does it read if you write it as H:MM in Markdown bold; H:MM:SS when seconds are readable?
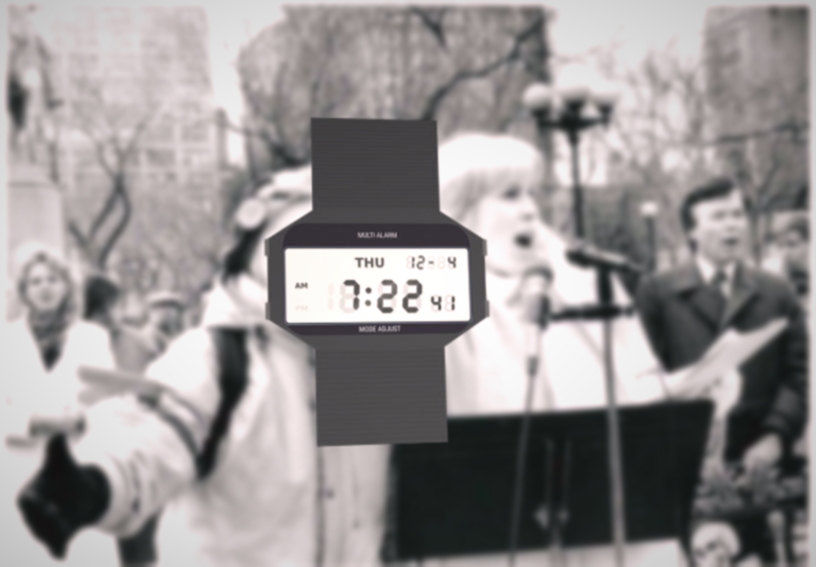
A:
**7:22:41**
